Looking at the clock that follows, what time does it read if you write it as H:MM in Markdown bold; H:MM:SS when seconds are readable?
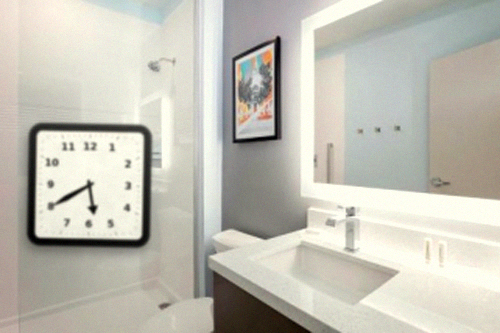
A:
**5:40**
